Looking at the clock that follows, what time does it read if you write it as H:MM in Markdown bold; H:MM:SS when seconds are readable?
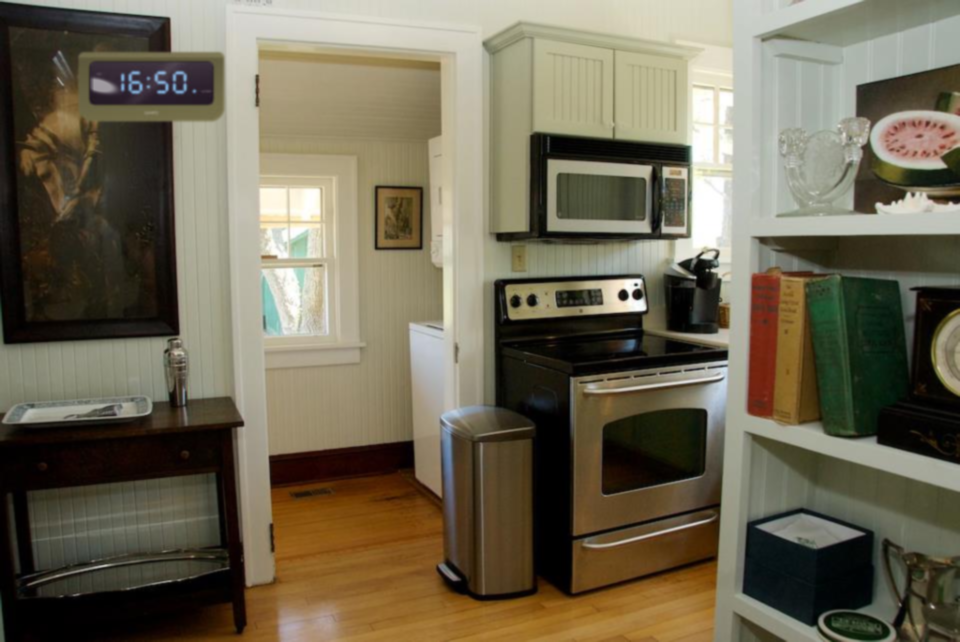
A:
**16:50**
